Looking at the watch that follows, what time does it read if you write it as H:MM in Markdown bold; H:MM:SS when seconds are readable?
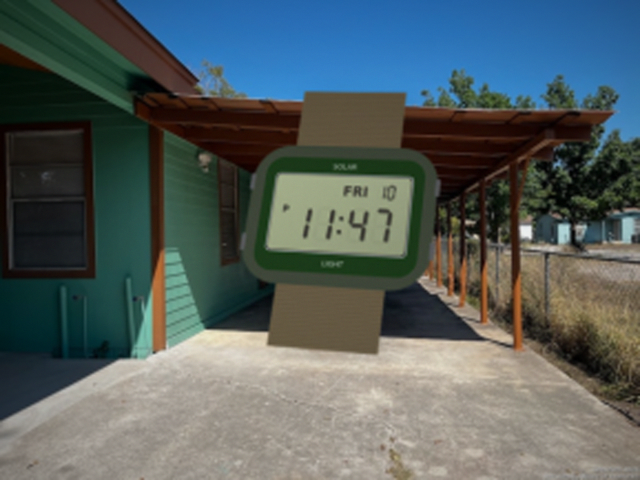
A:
**11:47**
